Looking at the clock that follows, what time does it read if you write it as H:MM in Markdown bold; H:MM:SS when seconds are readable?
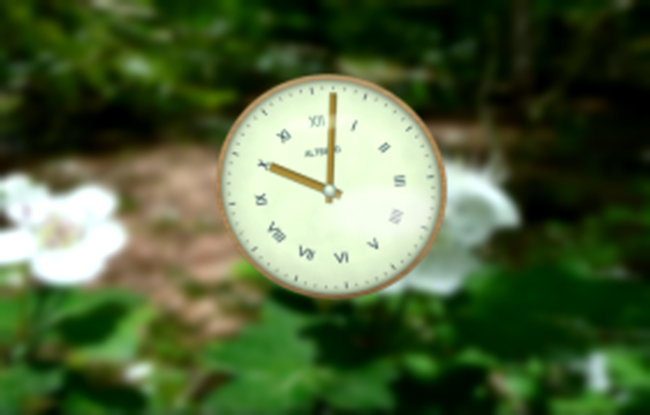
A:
**10:02**
